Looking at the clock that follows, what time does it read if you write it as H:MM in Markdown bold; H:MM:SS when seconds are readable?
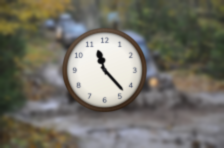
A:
**11:23**
